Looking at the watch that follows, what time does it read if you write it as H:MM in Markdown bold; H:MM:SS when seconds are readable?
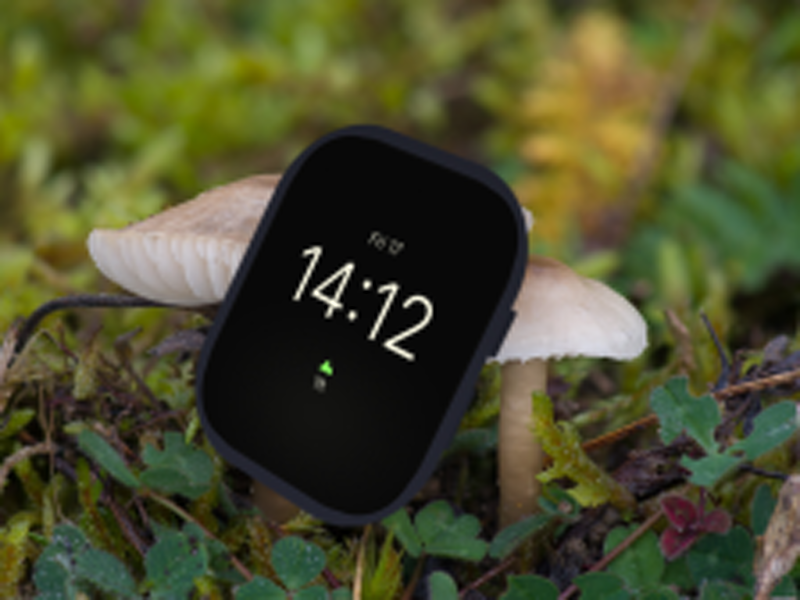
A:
**14:12**
